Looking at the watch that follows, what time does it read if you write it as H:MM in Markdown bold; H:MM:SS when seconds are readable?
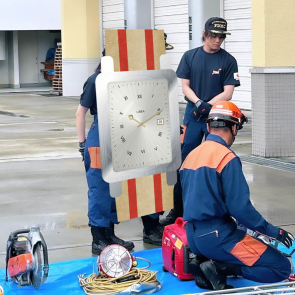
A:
**10:11**
